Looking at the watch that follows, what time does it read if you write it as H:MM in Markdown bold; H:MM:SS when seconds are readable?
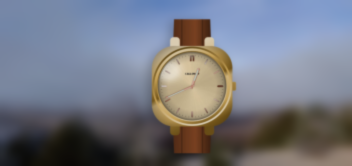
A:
**12:41**
